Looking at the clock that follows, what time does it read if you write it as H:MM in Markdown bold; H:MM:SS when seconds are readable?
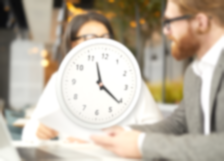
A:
**11:21**
